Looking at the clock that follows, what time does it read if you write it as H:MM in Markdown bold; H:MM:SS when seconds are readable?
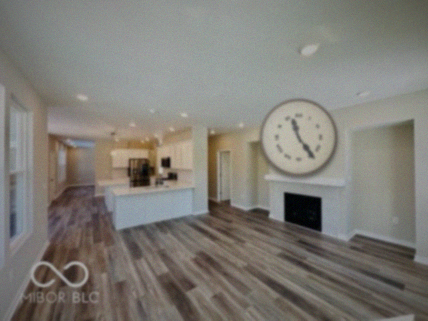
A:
**11:24**
